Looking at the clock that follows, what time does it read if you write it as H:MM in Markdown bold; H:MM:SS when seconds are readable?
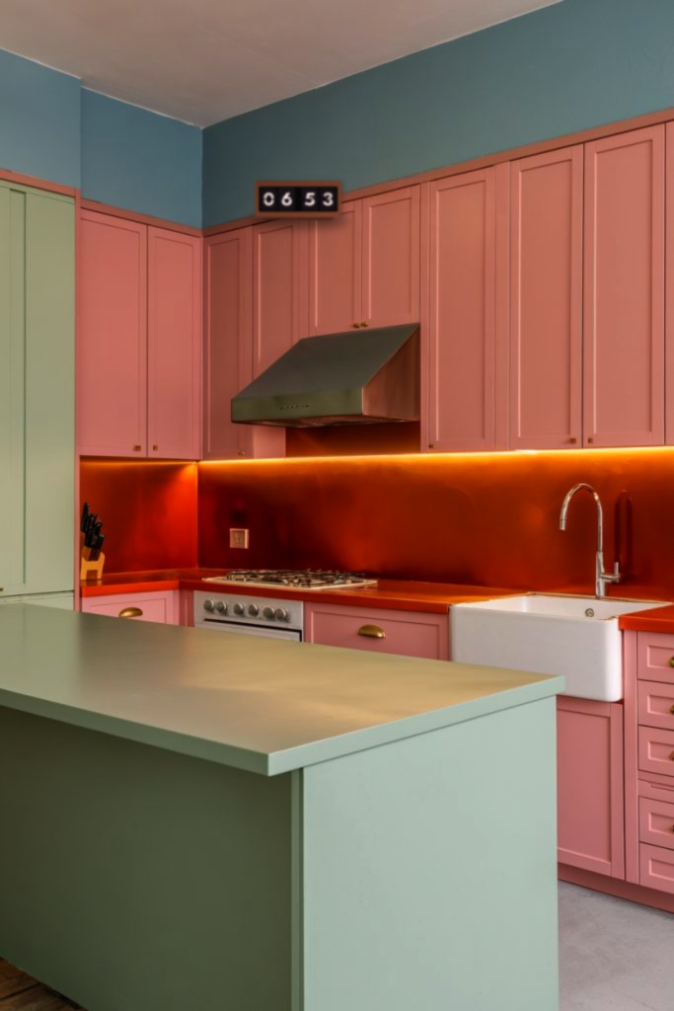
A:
**6:53**
